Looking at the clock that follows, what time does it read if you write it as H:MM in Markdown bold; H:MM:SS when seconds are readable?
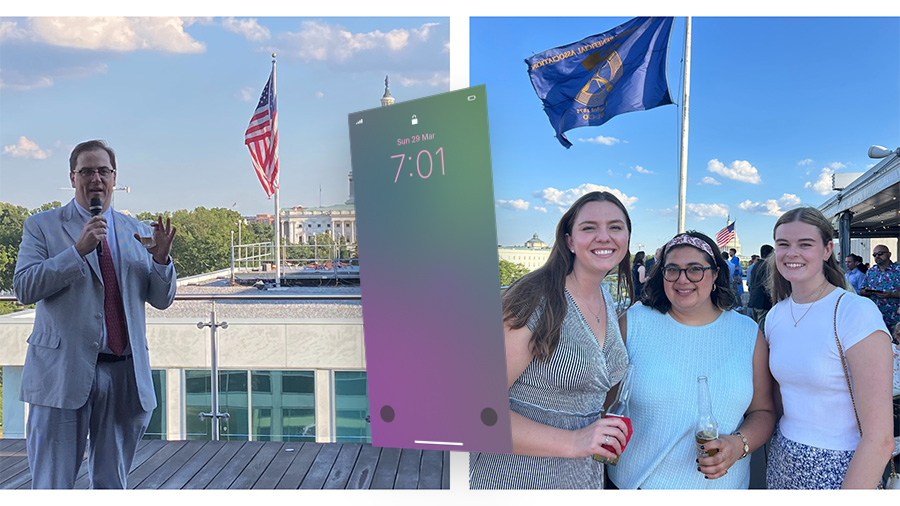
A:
**7:01**
